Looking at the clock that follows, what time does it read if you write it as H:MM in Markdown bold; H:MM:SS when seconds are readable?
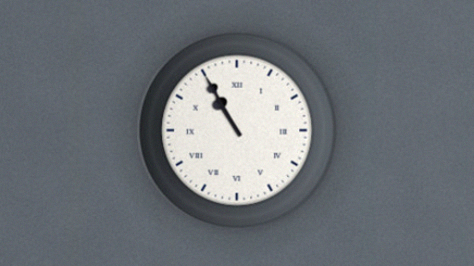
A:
**10:55**
